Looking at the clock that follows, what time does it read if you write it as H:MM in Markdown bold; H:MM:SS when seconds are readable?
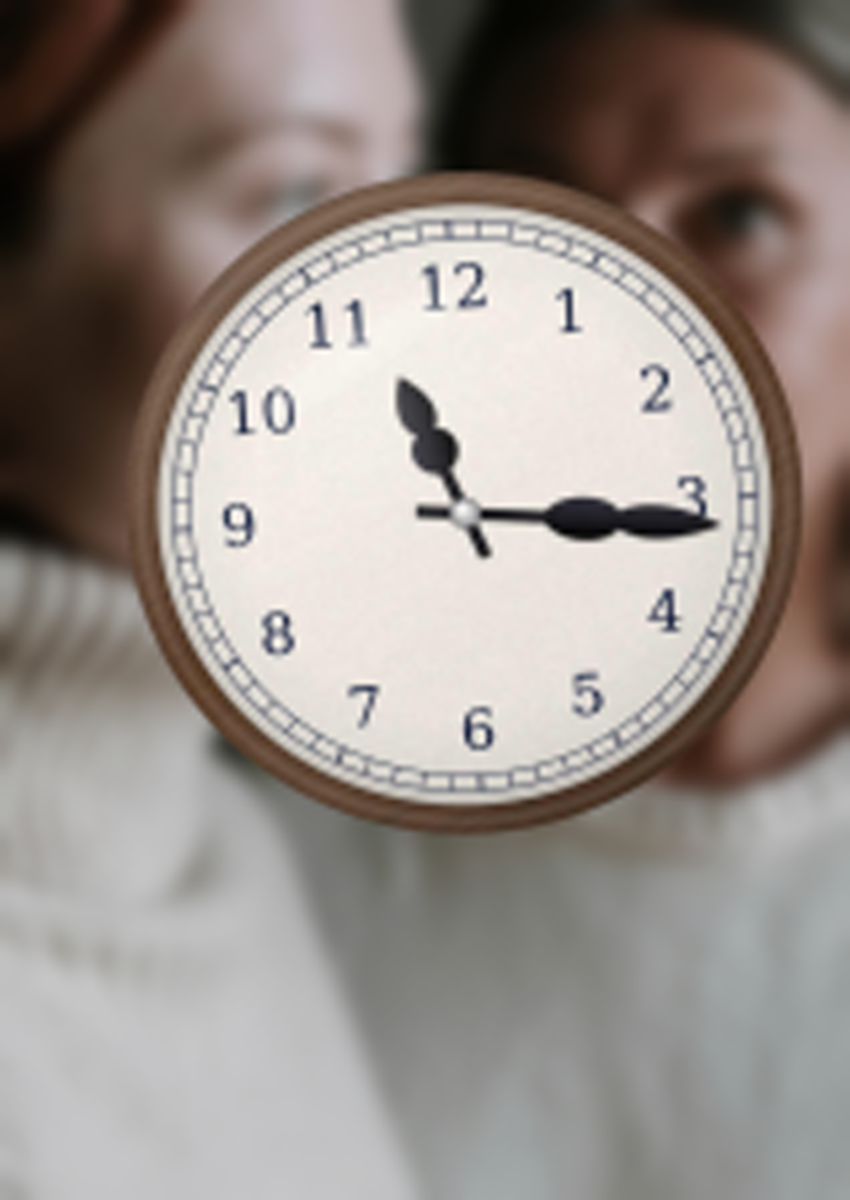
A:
**11:16**
